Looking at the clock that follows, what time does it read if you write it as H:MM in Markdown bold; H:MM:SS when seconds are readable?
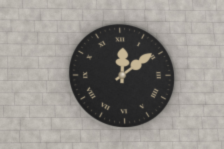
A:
**12:09**
